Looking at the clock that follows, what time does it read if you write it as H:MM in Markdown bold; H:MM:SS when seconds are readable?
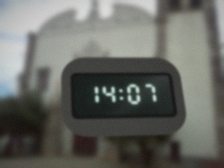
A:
**14:07**
